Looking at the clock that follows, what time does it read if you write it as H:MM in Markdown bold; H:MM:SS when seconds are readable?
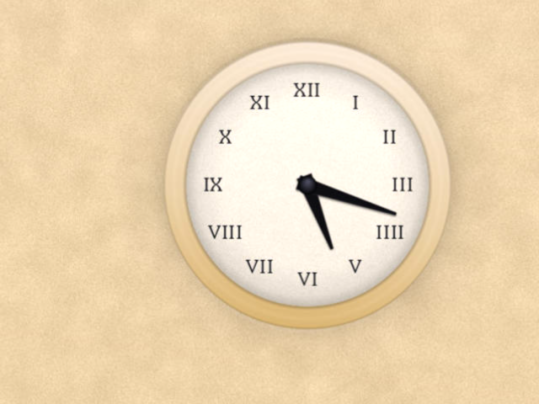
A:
**5:18**
